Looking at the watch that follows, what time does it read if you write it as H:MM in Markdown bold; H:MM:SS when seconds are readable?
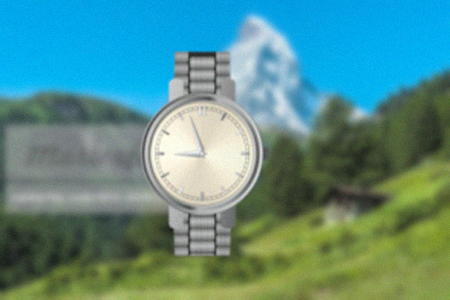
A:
**8:57**
